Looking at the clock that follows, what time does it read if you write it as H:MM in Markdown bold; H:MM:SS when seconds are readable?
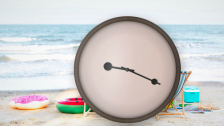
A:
**9:19**
